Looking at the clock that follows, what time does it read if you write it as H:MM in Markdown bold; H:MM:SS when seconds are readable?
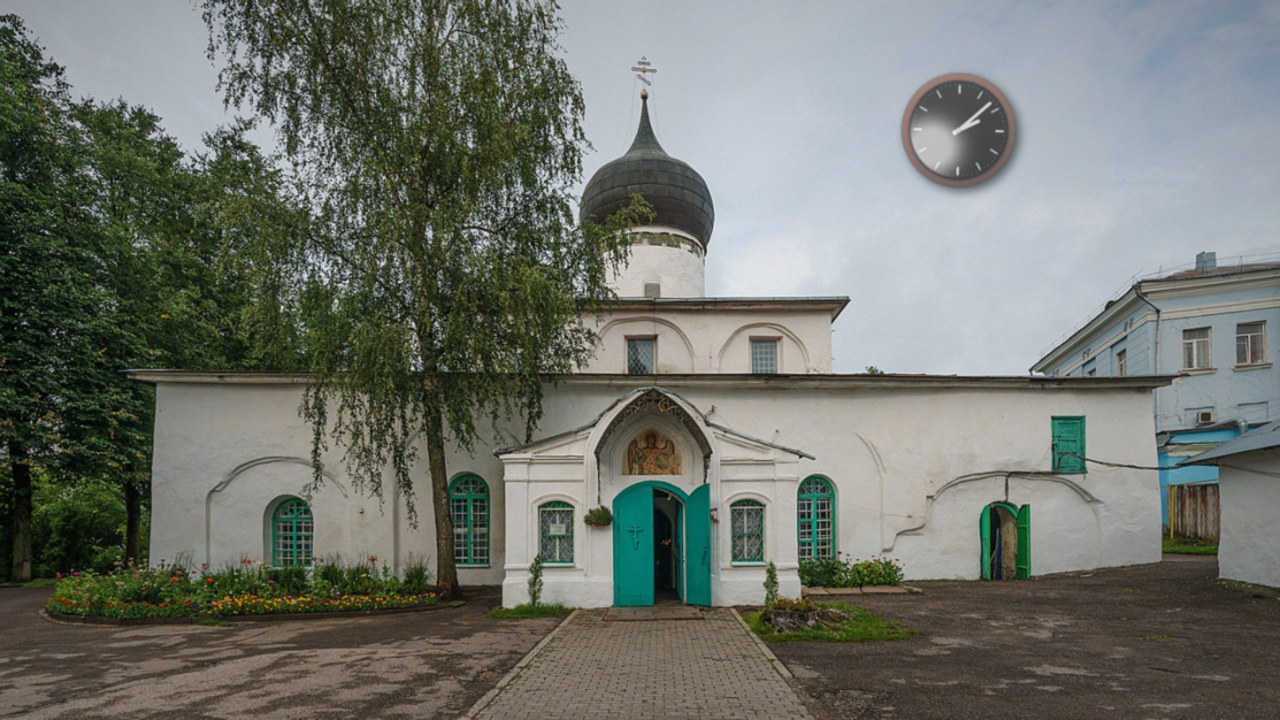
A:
**2:08**
